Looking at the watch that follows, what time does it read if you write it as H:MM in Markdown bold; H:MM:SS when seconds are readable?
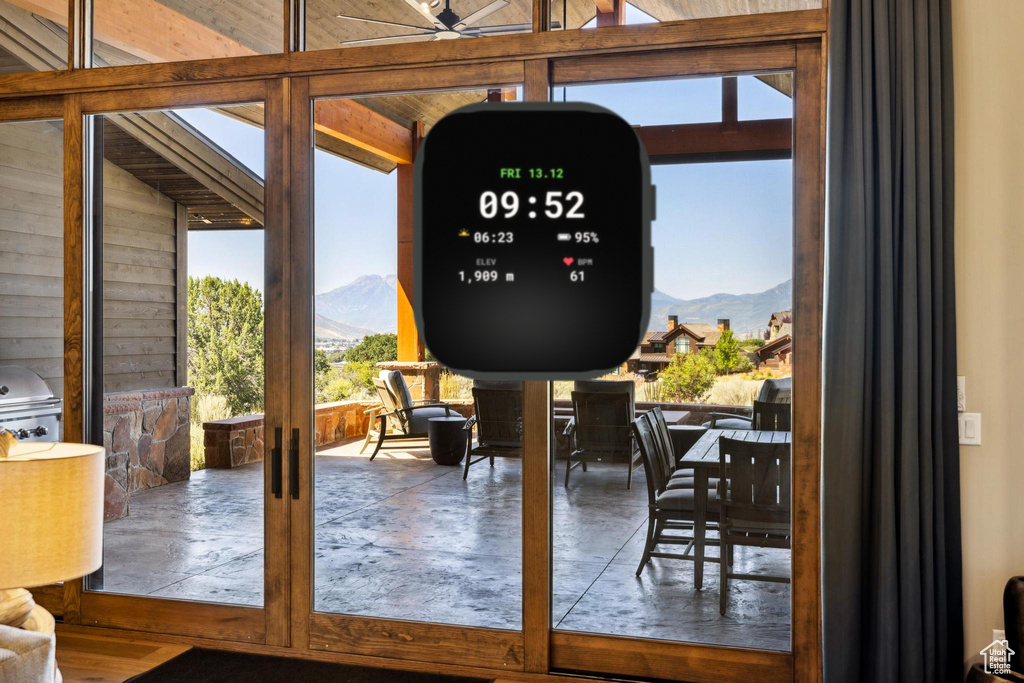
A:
**9:52**
